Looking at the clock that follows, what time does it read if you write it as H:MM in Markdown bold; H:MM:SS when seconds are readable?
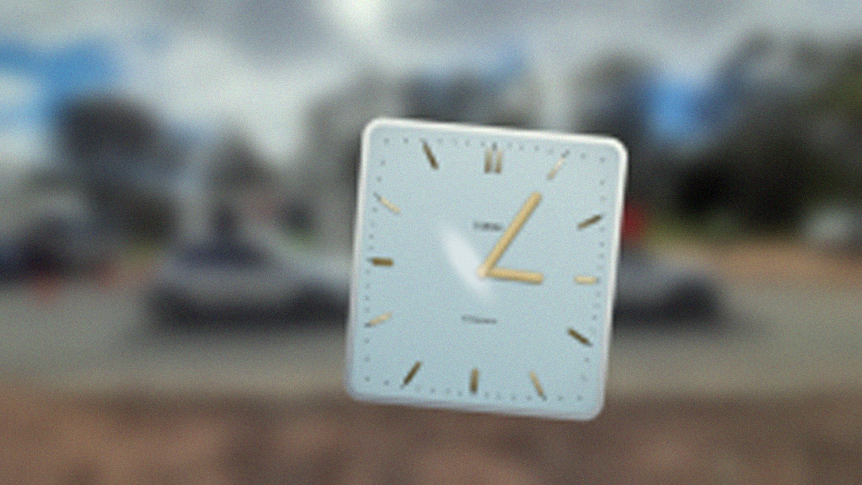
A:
**3:05**
